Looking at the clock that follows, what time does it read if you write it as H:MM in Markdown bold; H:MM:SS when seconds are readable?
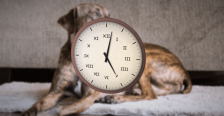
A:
**5:02**
